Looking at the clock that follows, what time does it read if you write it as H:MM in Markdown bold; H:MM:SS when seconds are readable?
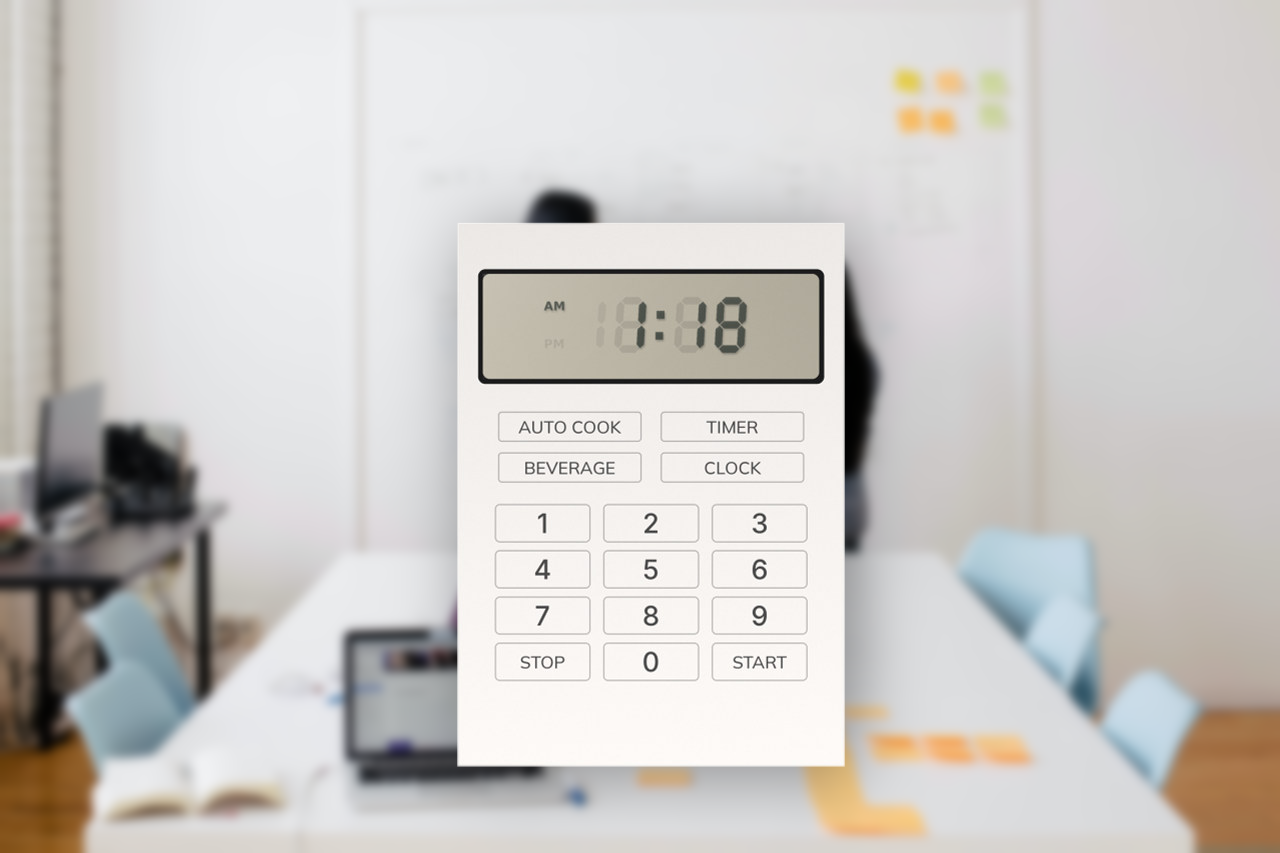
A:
**1:18**
